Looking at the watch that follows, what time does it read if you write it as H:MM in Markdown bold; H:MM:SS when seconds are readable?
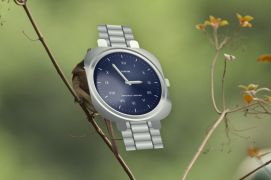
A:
**2:55**
